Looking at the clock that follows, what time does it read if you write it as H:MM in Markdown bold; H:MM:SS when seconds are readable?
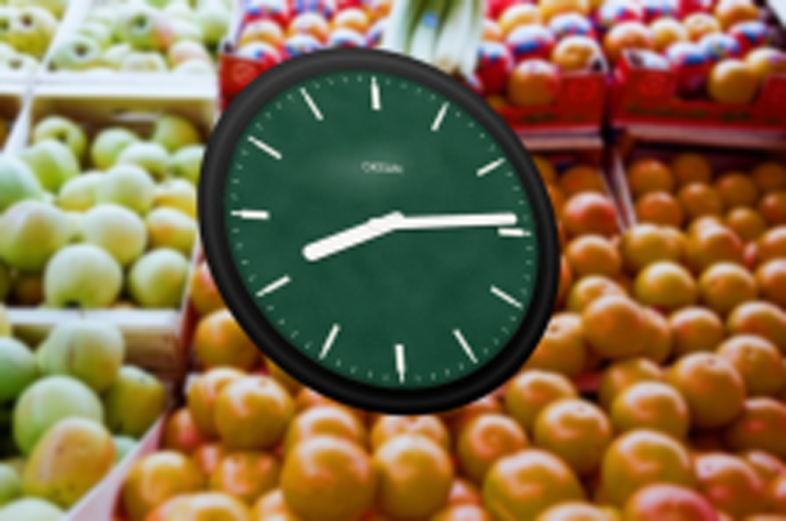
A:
**8:14**
